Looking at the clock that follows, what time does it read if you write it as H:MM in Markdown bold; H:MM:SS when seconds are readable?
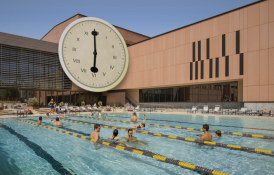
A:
**5:59**
